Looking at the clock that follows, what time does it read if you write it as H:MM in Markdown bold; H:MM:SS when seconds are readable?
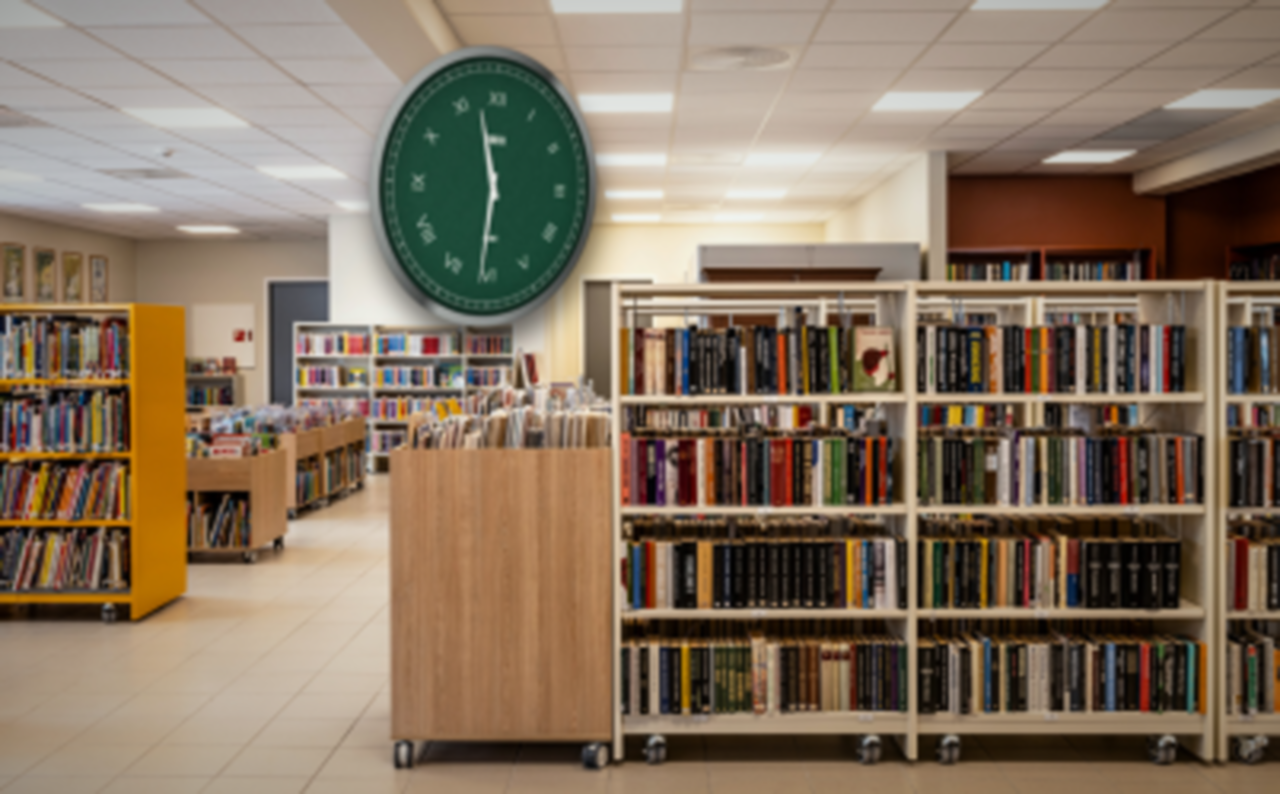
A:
**11:31**
